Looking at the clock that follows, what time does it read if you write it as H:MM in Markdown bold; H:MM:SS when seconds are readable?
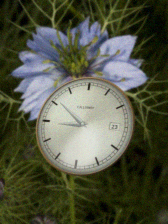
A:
**8:51**
